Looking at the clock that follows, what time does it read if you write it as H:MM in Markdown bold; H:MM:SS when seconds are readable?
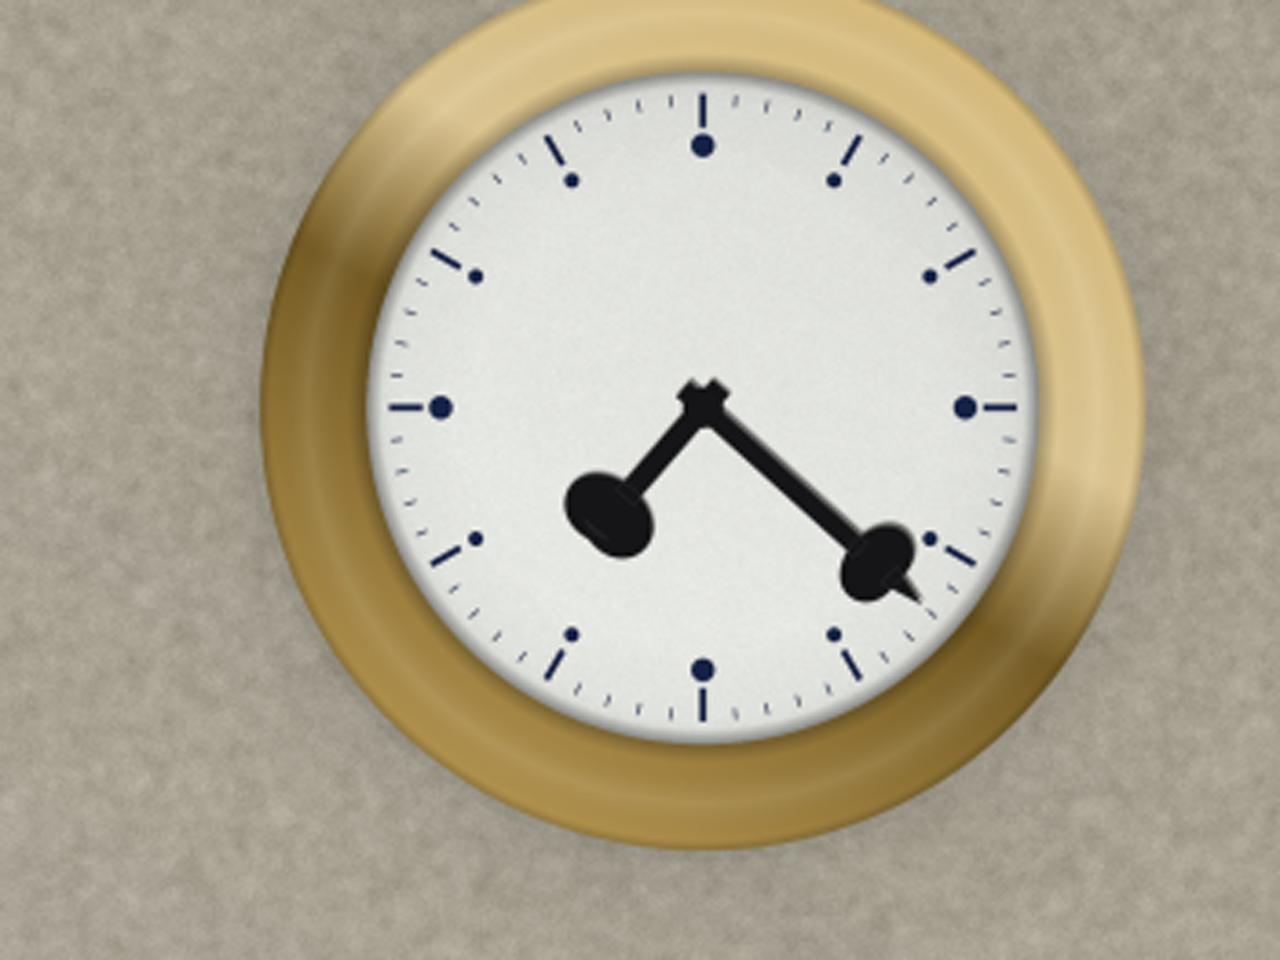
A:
**7:22**
